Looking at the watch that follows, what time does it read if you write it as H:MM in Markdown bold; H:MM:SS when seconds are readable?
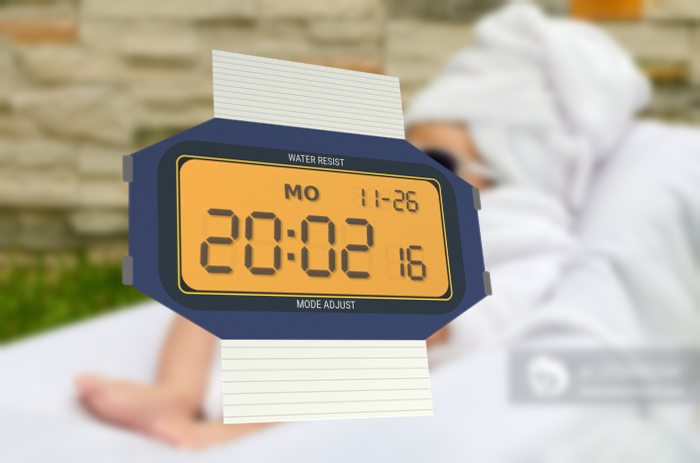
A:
**20:02:16**
